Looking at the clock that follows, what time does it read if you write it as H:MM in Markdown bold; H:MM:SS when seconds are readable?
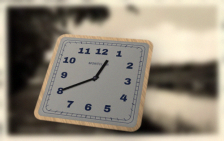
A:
**12:40**
